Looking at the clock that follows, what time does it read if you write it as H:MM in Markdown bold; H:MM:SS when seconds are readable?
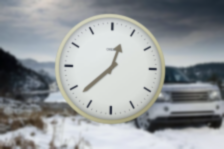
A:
**12:38**
